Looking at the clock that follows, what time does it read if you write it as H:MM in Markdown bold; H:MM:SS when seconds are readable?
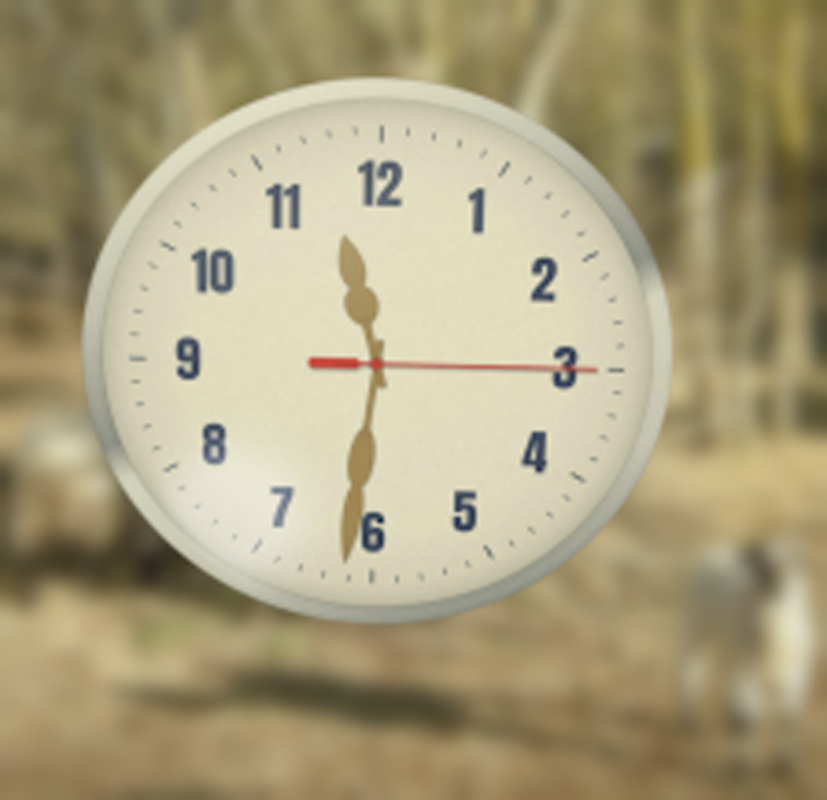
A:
**11:31:15**
